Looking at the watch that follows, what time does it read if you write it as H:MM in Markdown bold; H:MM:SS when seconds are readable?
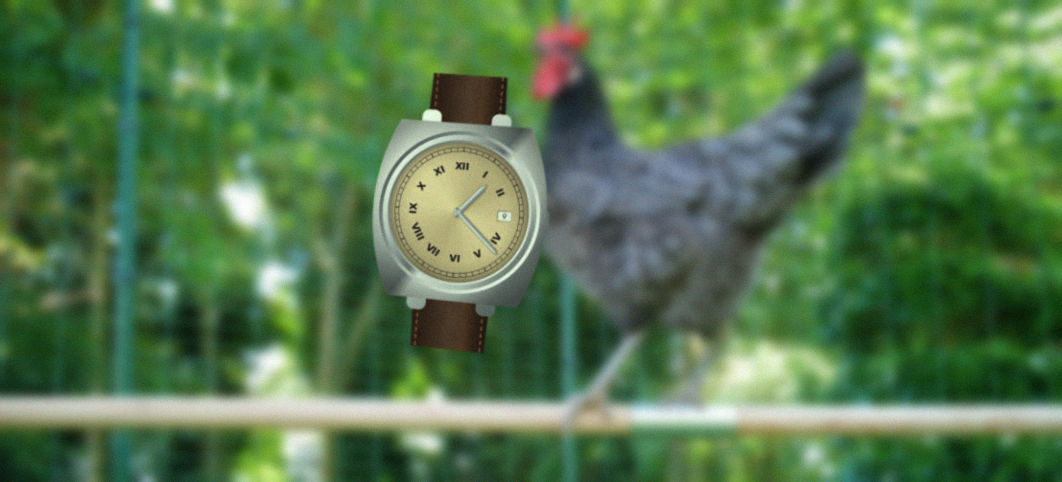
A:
**1:22**
